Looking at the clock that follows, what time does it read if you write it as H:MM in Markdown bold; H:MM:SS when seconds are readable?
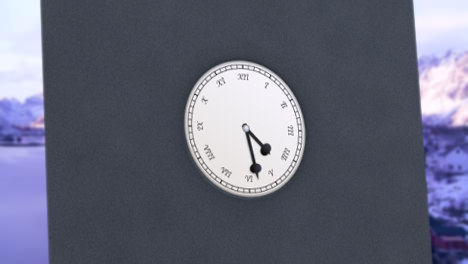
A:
**4:28**
